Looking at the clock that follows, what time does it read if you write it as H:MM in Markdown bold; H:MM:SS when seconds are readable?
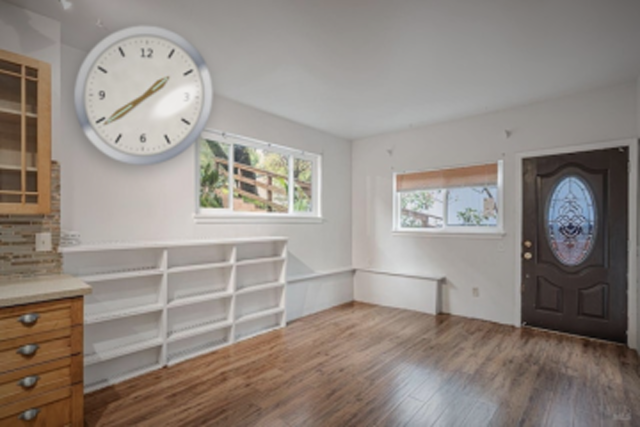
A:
**1:39**
